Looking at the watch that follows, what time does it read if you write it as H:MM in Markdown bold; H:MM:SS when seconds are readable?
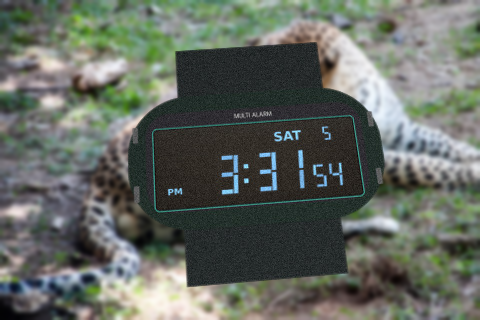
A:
**3:31:54**
